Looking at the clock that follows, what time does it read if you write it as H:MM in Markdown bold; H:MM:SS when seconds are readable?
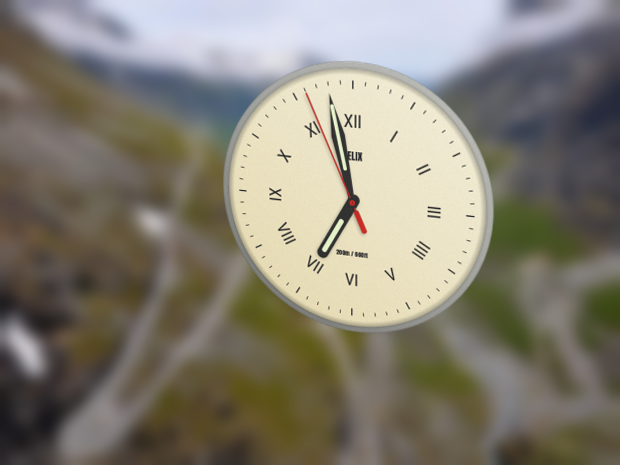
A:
**6:57:56**
